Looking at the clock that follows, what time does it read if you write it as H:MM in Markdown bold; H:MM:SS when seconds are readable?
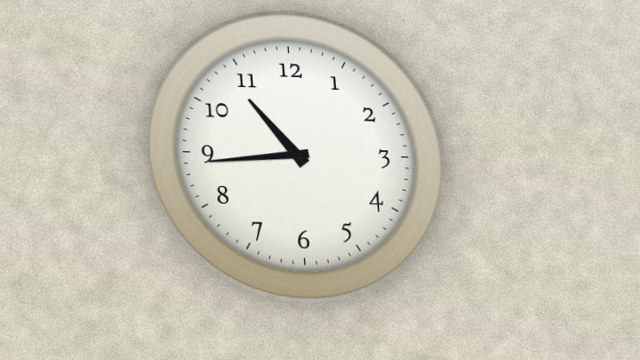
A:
**10:44**
